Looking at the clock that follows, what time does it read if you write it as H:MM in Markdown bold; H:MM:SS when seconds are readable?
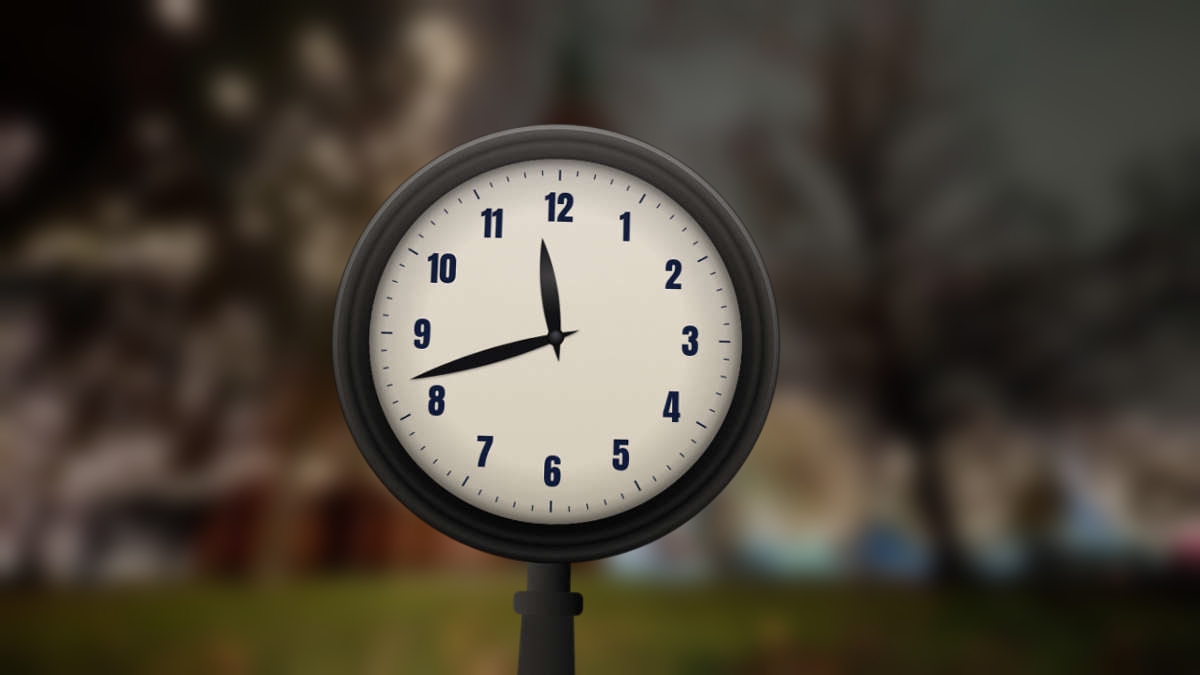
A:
**11:42**
